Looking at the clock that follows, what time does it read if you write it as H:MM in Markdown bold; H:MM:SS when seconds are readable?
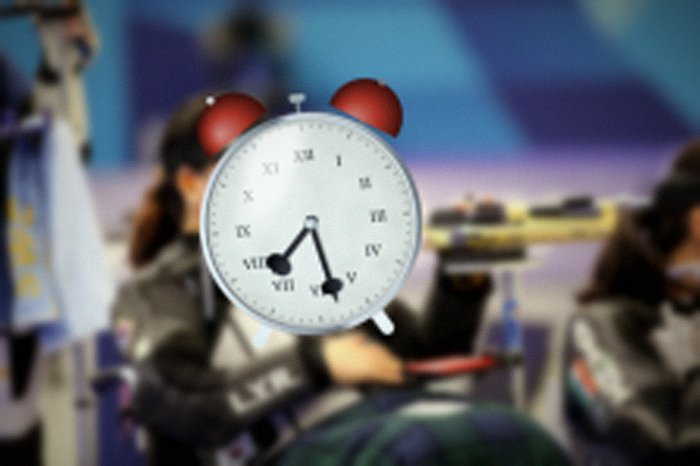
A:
**7:28**
